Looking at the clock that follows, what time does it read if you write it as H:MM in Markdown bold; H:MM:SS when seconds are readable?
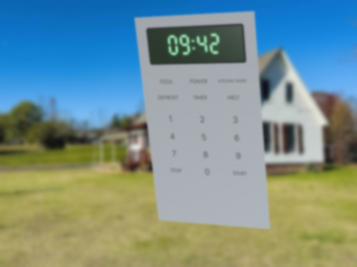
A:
**9:42**
